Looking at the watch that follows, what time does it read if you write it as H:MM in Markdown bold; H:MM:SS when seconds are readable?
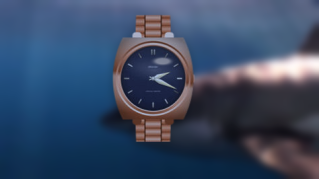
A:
**2:19**
